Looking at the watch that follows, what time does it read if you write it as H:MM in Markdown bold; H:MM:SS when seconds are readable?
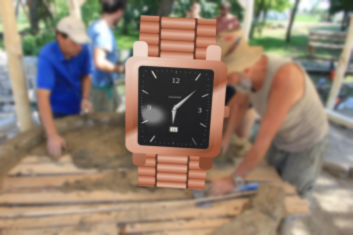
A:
**6:07**
